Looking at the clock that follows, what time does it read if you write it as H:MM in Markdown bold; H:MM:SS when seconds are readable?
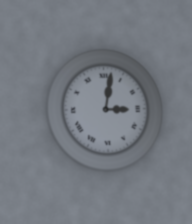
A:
**3:02**
